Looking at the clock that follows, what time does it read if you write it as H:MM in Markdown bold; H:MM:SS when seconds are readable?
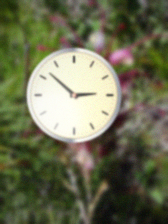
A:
**2:52**
